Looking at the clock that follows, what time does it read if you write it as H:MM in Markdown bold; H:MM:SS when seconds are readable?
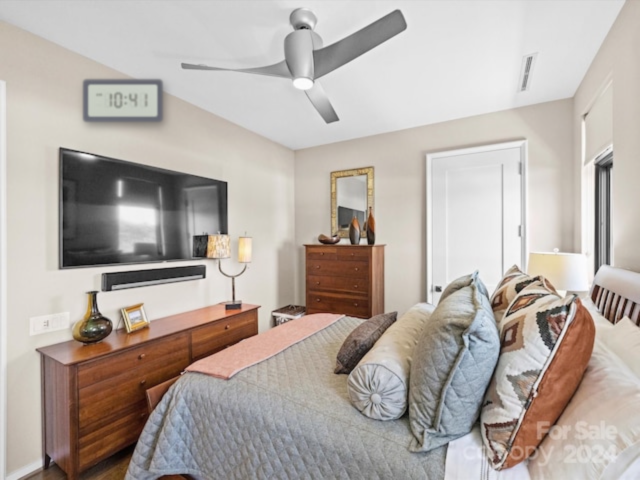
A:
**10:41**
